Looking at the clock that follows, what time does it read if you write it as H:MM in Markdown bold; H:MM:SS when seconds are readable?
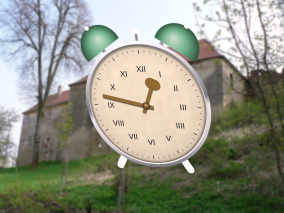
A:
**12:47**
